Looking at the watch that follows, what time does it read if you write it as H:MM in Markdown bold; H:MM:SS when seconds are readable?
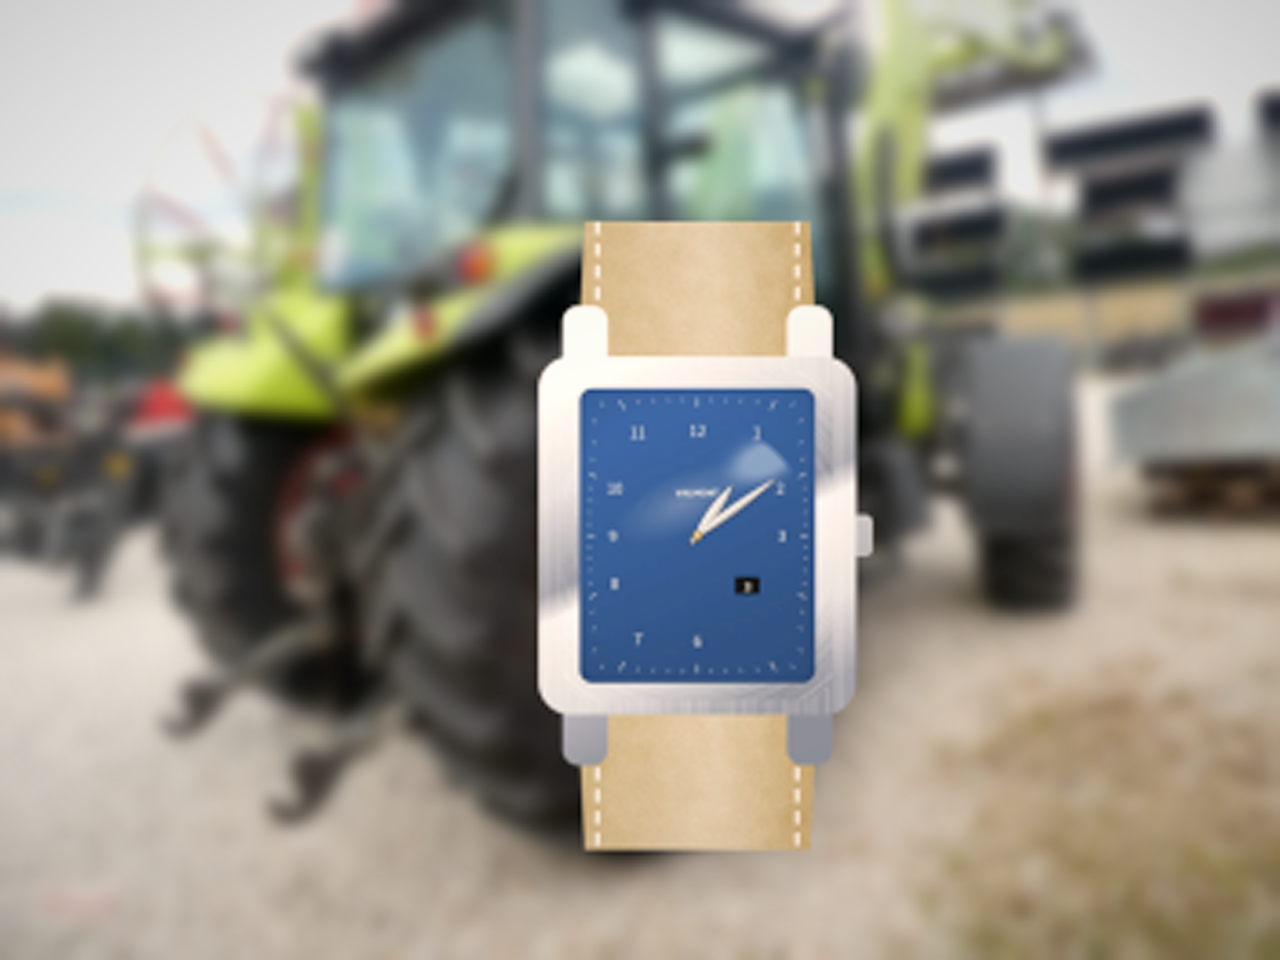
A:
**1:09**
